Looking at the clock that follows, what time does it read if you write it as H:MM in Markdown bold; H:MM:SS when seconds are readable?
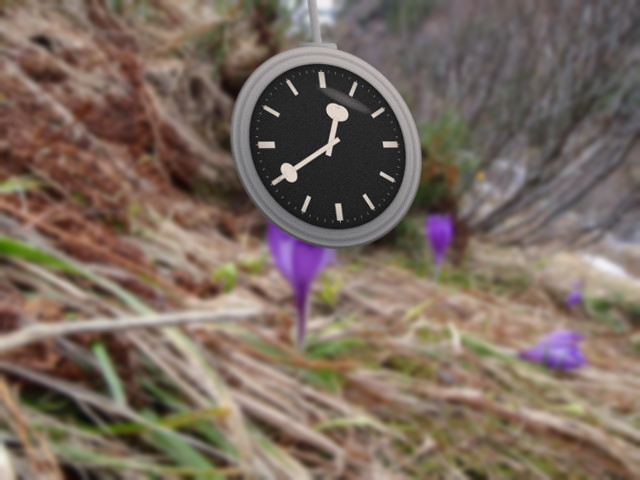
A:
**12:40**
